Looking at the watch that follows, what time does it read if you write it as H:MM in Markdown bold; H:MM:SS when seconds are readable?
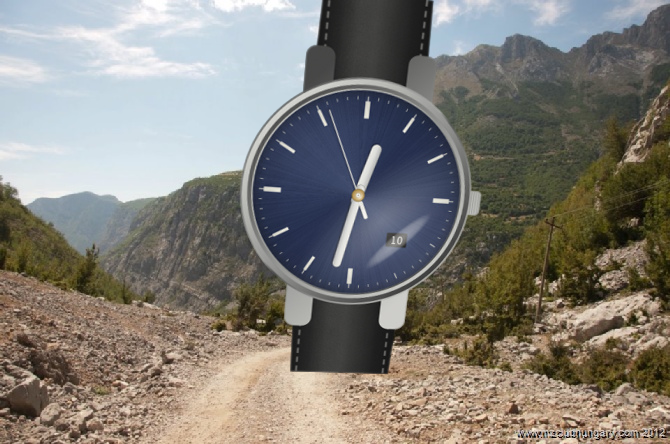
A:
**12:31:56**
